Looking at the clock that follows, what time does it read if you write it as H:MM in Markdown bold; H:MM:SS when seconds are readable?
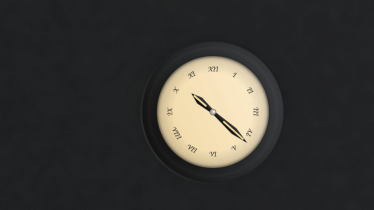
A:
**10:22**
